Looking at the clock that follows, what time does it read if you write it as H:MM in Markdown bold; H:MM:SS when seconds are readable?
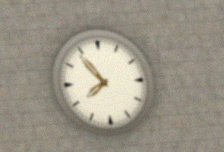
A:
**7:54**
